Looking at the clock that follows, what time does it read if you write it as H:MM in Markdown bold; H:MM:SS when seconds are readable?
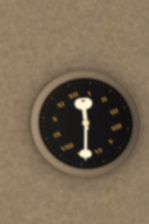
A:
**12:34**
